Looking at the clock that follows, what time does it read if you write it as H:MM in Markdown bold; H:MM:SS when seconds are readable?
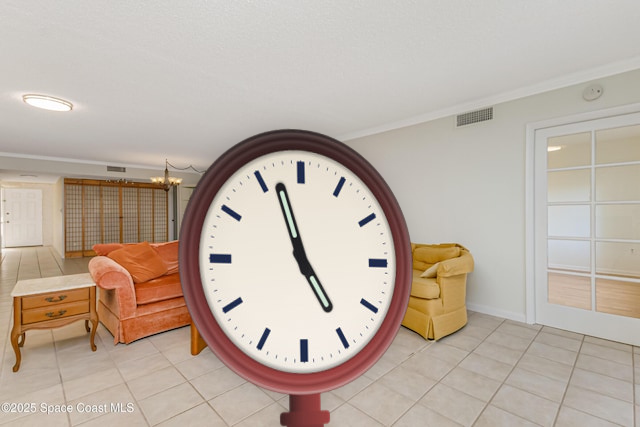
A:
**4:57**
